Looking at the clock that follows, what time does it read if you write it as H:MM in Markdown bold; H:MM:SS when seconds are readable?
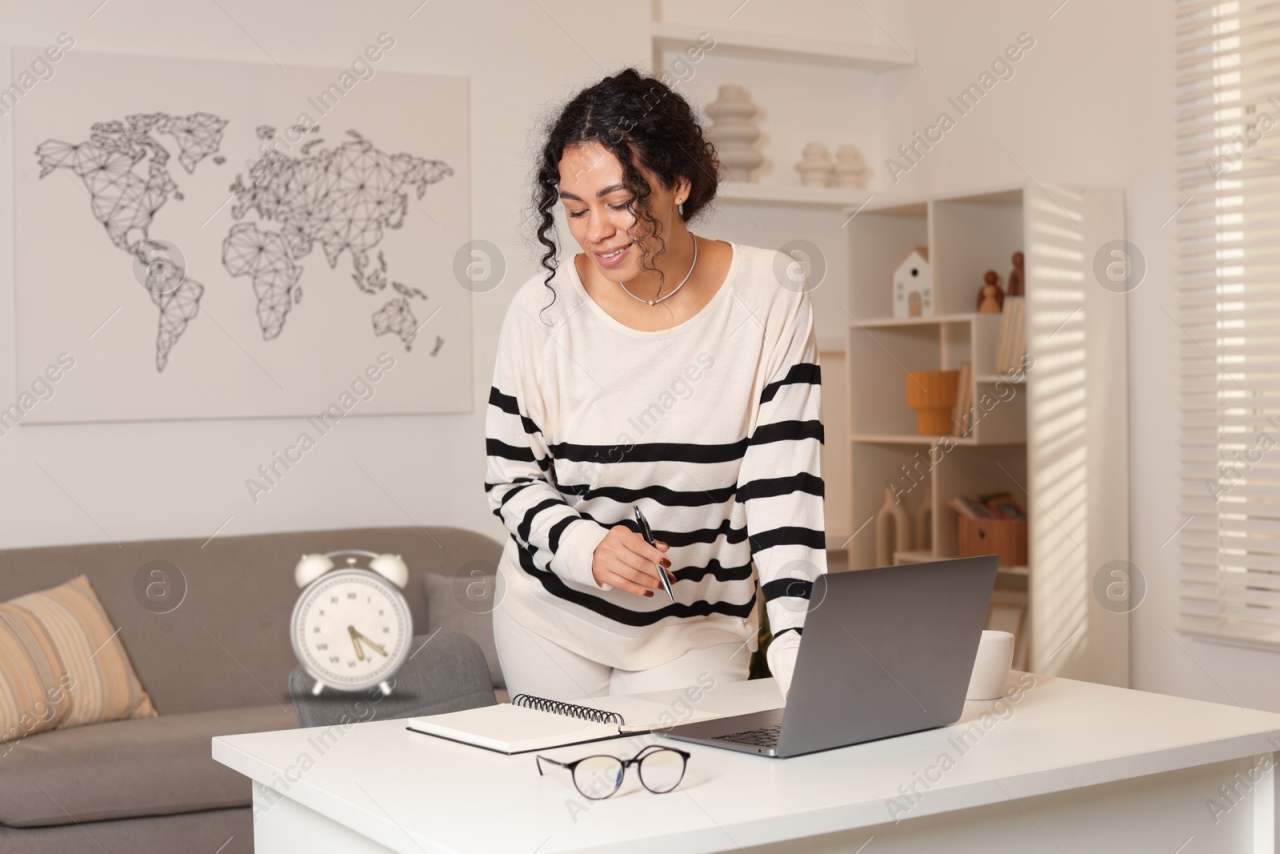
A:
**5:21**
